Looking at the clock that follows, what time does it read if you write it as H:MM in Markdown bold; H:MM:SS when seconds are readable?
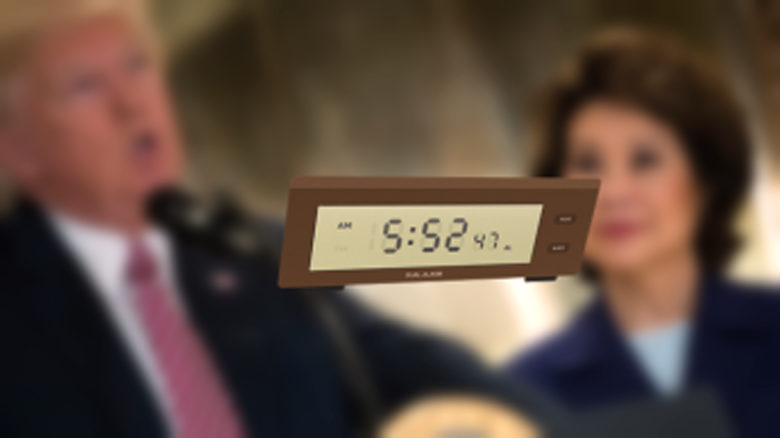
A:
**5:52:47**
